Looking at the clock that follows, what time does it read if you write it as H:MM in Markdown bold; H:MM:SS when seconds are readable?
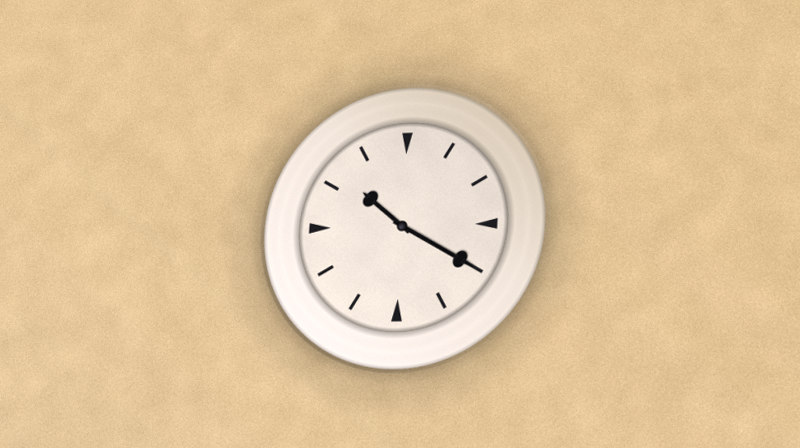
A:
**10:20**
